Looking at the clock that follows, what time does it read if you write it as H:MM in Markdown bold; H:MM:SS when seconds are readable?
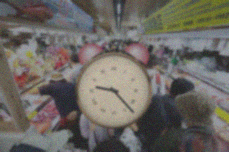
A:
**9:23**
